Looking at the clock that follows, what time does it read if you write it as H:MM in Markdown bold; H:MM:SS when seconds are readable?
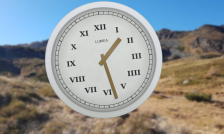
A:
**1:28**
